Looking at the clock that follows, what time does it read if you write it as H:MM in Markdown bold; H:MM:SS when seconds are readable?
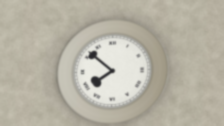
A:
**7:52**
